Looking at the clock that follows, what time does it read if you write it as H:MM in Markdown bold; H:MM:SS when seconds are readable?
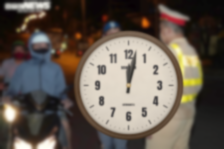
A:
**12:02**
